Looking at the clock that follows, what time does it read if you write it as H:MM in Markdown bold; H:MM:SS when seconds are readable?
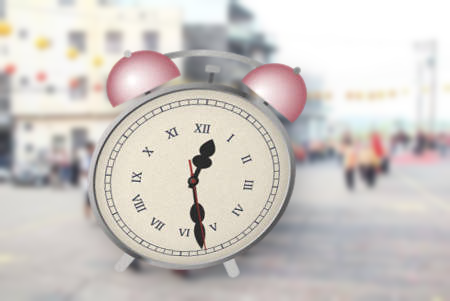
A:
**12:27:27**
